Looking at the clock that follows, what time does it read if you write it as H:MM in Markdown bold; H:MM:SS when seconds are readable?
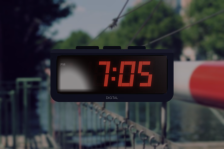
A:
**7:05**
